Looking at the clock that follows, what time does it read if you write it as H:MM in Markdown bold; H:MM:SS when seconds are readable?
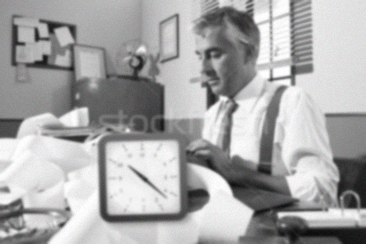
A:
**10:22**
